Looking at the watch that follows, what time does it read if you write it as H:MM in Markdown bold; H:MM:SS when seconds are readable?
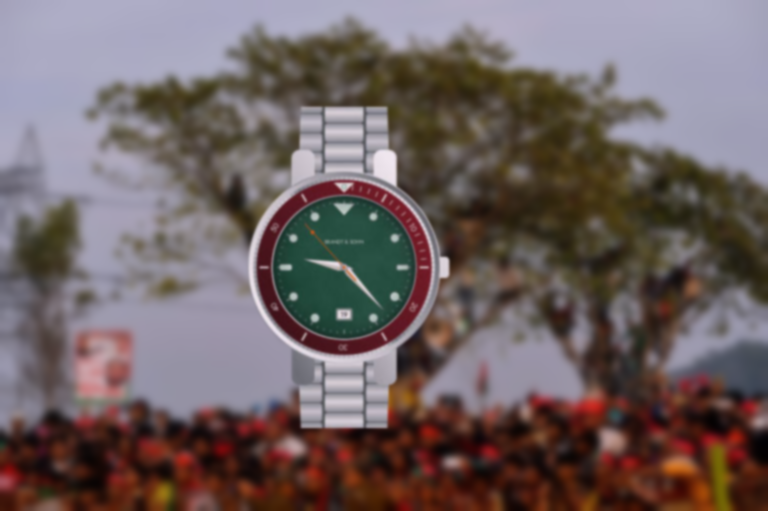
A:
**9:22:53**
